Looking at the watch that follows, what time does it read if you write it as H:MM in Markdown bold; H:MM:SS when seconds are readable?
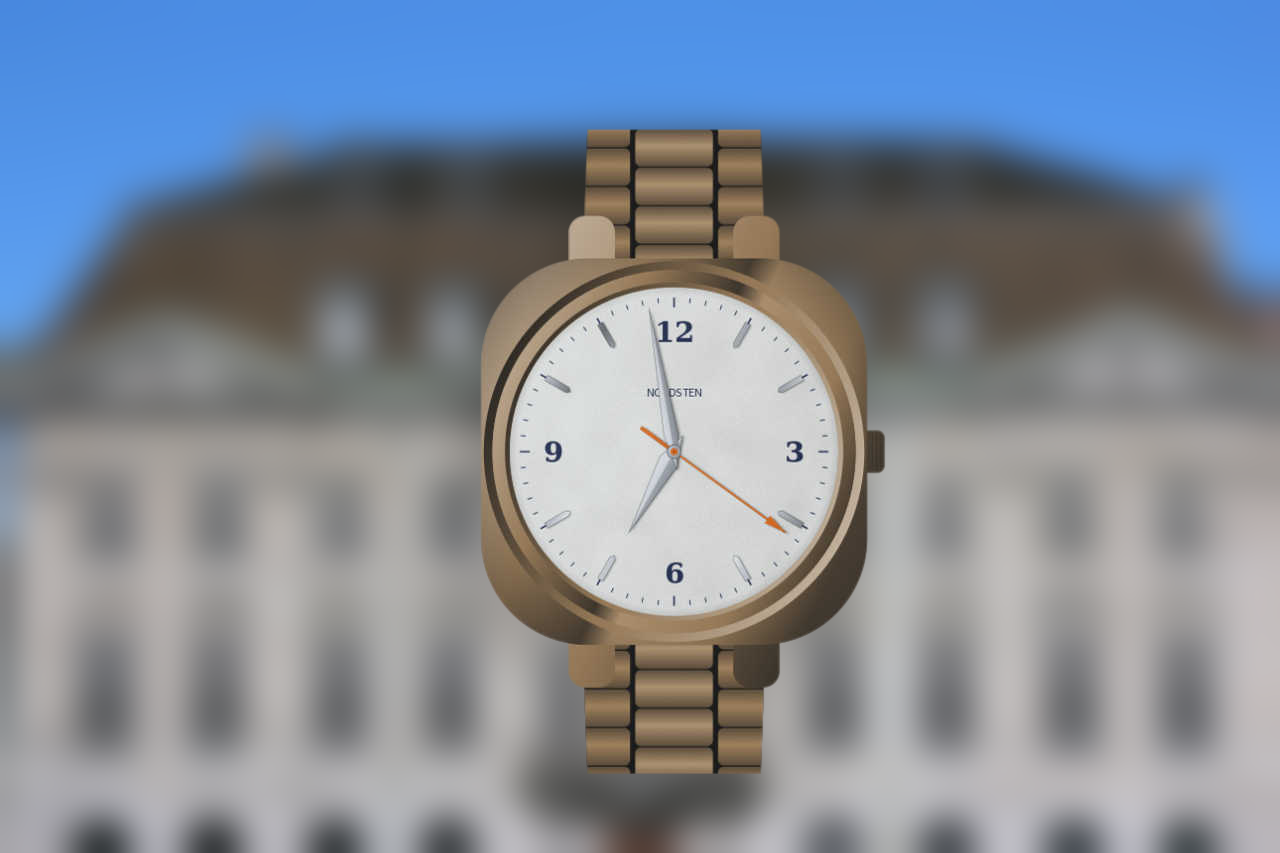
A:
**6:58:21**
